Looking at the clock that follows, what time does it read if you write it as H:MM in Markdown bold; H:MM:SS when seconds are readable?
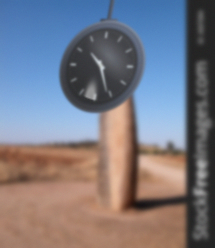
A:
**10:26**
